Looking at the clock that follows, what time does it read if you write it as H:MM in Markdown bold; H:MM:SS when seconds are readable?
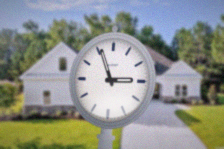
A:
**2:56**
